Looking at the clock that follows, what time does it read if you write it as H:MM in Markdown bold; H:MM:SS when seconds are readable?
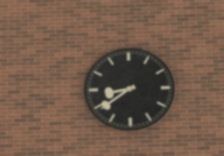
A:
**8:39**
